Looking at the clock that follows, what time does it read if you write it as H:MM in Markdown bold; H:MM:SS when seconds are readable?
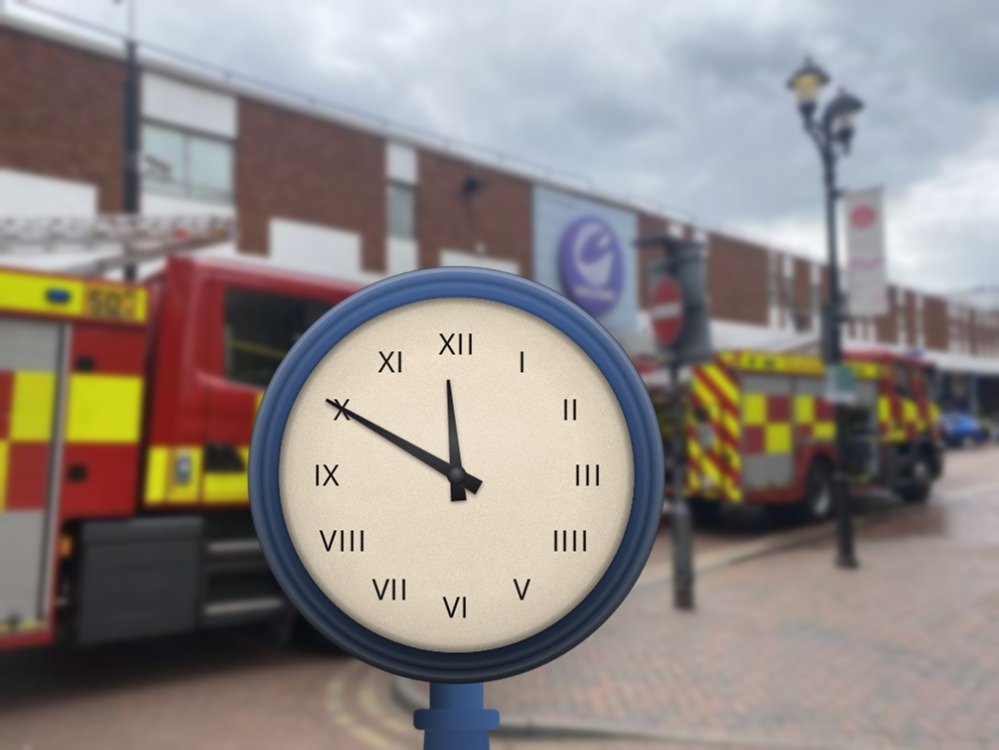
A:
**11:50**
